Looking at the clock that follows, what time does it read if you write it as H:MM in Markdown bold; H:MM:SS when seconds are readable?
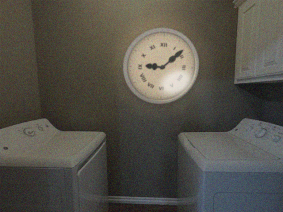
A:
**9:08**
